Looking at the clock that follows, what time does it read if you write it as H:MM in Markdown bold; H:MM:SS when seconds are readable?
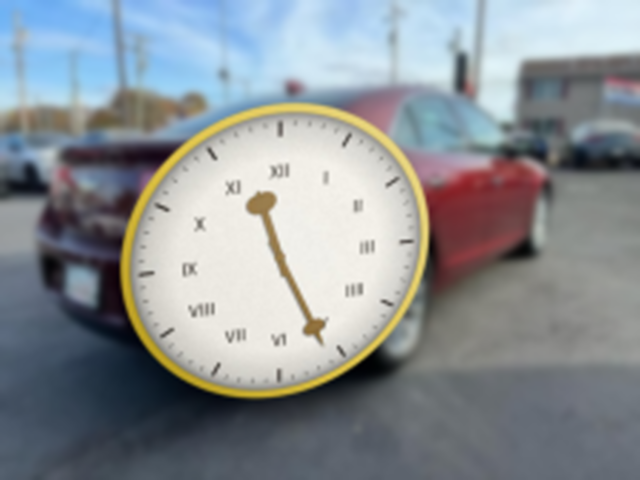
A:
**11:26**
